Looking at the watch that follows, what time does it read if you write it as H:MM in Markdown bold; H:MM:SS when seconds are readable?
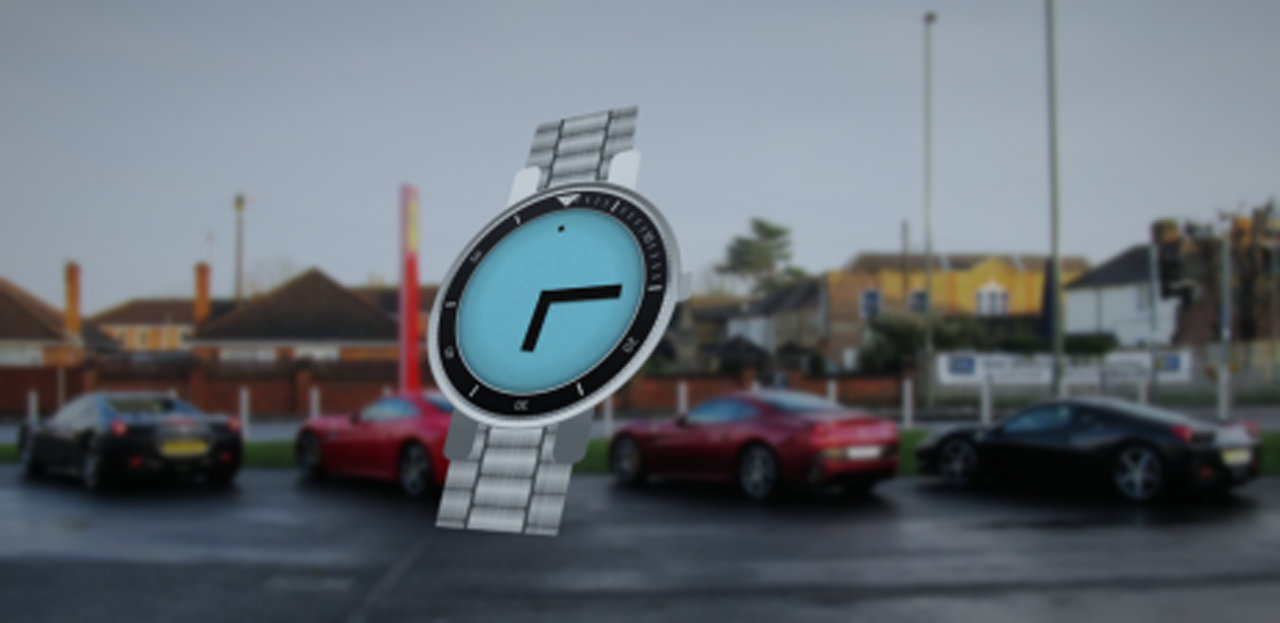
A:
**6:15**
